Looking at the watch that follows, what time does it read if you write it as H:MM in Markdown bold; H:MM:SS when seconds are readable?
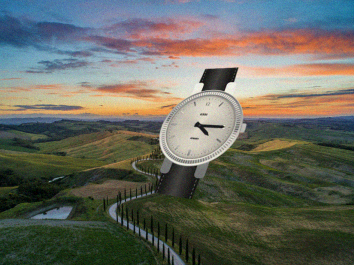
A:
**4:15**
